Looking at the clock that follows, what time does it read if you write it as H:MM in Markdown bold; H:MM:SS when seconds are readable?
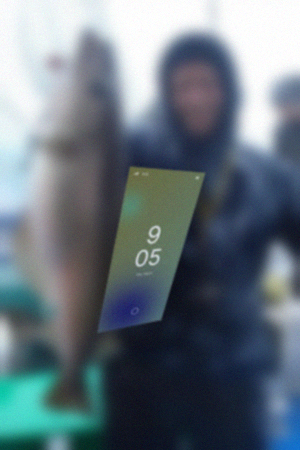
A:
**9:05**
